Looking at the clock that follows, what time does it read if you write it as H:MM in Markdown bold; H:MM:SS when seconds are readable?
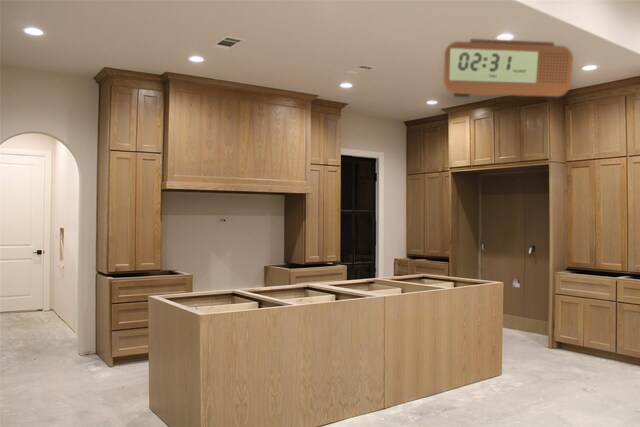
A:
**2:31**
